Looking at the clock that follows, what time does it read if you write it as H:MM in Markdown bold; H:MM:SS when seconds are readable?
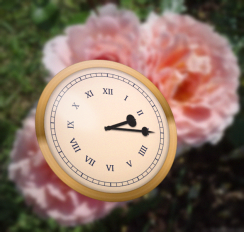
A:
**2:15**
